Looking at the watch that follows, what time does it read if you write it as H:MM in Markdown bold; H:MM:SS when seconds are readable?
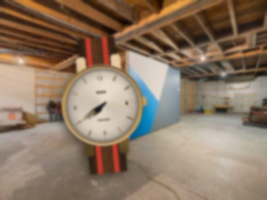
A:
**7:40**
